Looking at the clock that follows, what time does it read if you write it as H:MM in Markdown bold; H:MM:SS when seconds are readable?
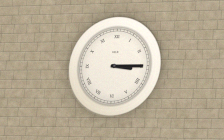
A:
**3:15**
